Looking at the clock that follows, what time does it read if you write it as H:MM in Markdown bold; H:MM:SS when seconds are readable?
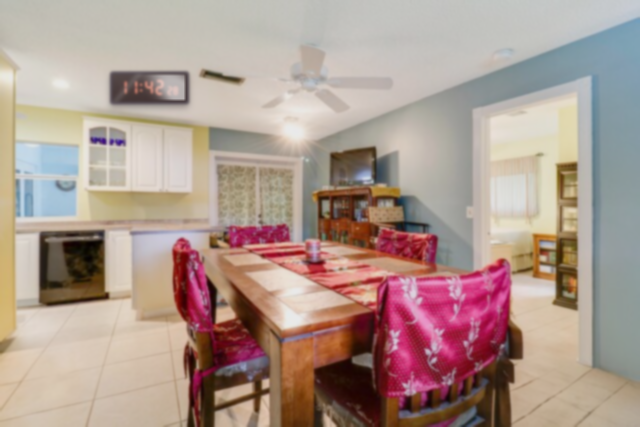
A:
**11:42**
